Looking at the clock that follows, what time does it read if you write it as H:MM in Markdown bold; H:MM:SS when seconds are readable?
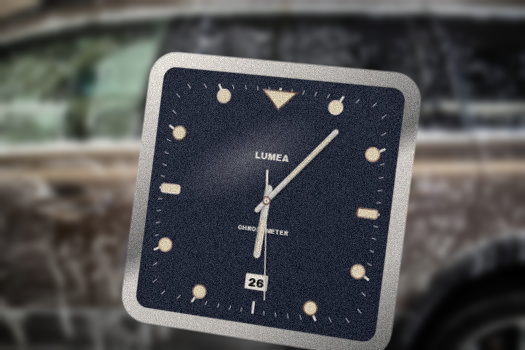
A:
**6:06:29**
